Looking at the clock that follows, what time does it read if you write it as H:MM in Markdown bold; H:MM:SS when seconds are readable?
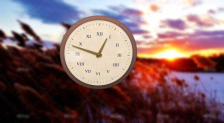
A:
**12:48**
